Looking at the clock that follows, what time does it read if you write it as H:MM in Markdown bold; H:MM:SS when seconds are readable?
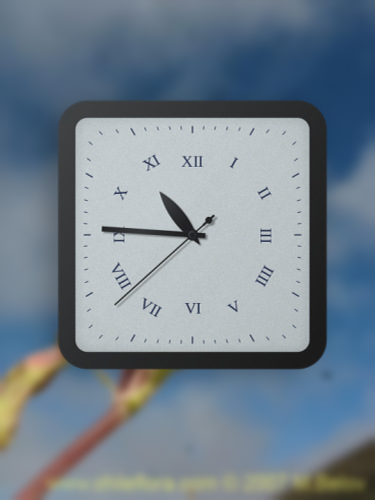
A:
**10:45:38**
